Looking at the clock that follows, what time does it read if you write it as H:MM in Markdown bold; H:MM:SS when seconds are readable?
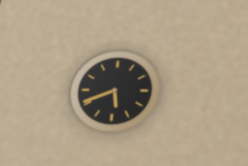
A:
**5:41**
